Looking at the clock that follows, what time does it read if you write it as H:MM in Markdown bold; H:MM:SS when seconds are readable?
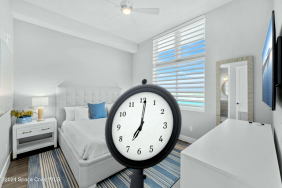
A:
**7:01**
